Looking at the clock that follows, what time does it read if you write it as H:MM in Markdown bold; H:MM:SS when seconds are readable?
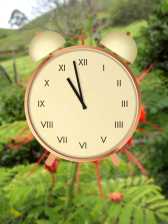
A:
**10:58**
